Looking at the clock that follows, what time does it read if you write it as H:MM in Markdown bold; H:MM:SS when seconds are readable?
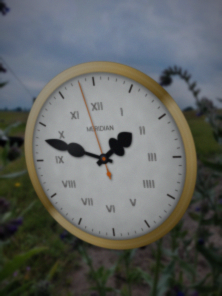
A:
**1:47:58**
